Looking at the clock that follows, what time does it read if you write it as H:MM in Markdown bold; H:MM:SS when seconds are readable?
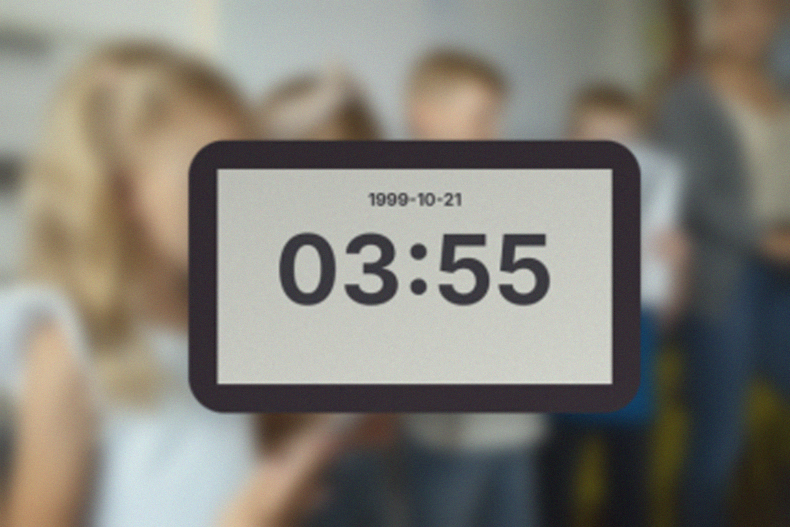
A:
**3:55**
